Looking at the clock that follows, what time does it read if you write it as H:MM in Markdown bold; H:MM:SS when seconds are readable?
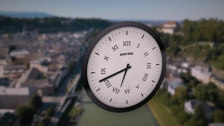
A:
**6:42**
